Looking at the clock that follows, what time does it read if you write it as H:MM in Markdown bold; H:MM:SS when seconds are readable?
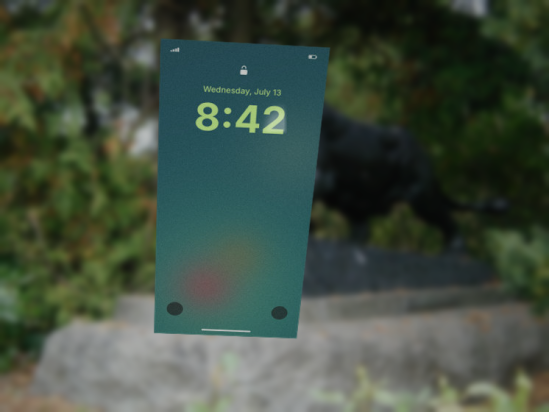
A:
**8:42**
